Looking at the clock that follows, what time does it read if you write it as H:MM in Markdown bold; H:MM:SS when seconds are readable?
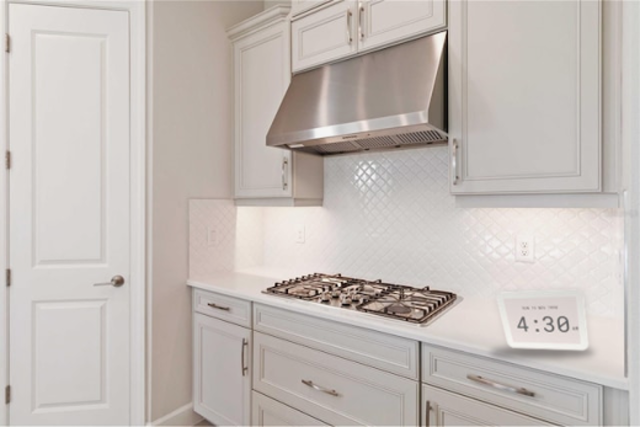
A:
**4:30**
